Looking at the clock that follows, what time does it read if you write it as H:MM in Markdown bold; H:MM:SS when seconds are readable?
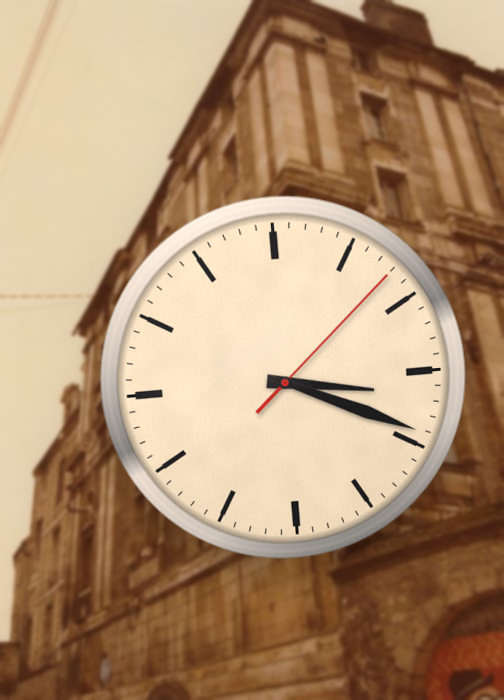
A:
**3:19:08**
